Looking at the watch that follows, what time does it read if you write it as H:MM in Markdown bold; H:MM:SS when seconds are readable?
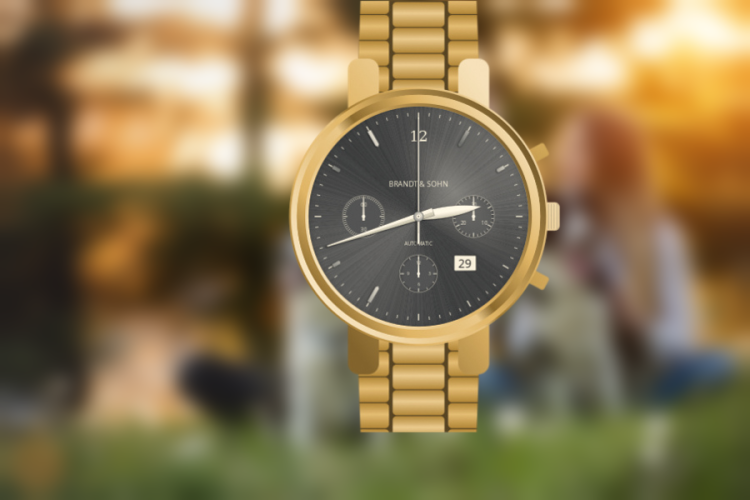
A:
**2:42**
